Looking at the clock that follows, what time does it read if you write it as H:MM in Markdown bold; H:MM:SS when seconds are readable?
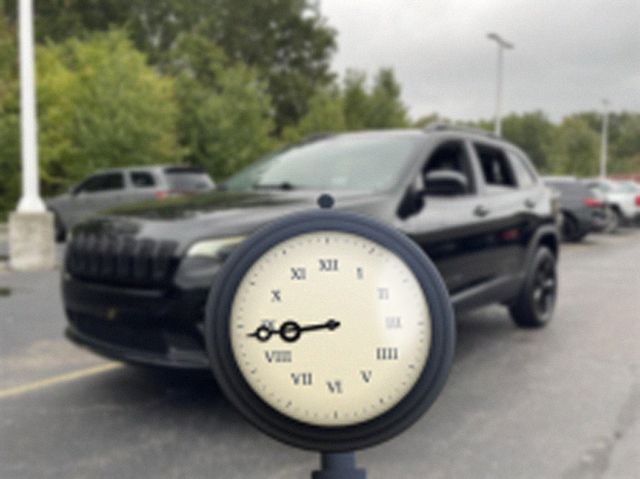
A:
**8:44**
